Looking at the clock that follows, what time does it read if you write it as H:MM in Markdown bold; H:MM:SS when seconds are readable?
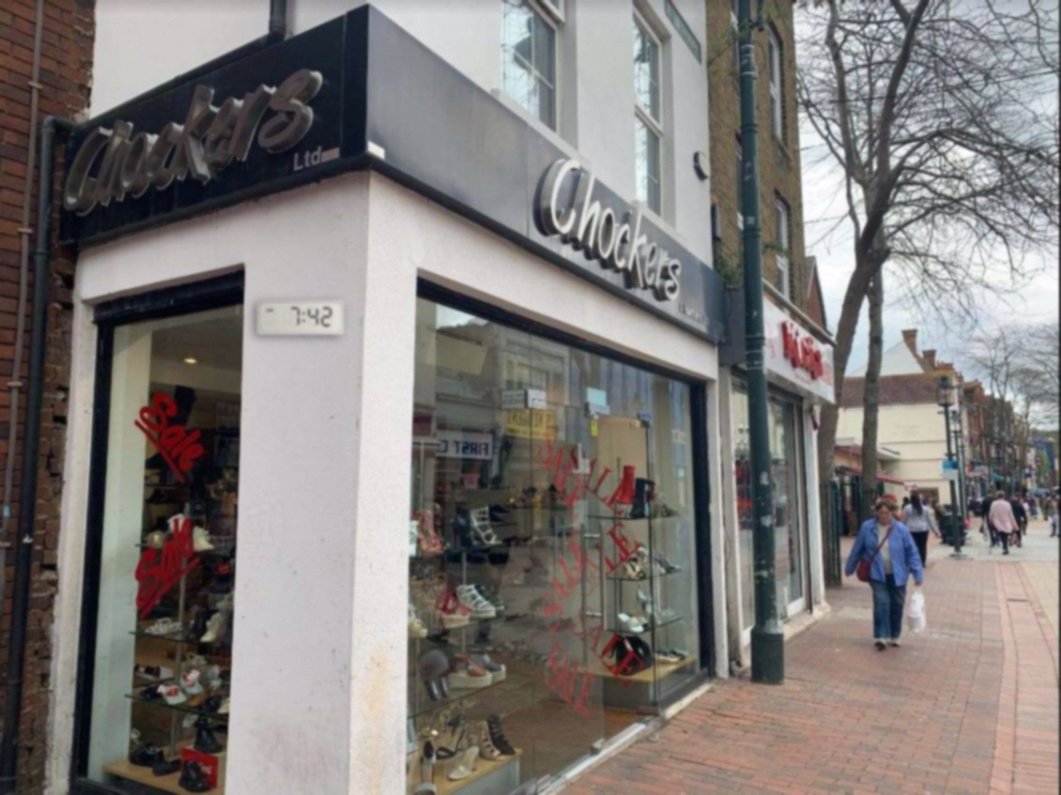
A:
**7:42**
